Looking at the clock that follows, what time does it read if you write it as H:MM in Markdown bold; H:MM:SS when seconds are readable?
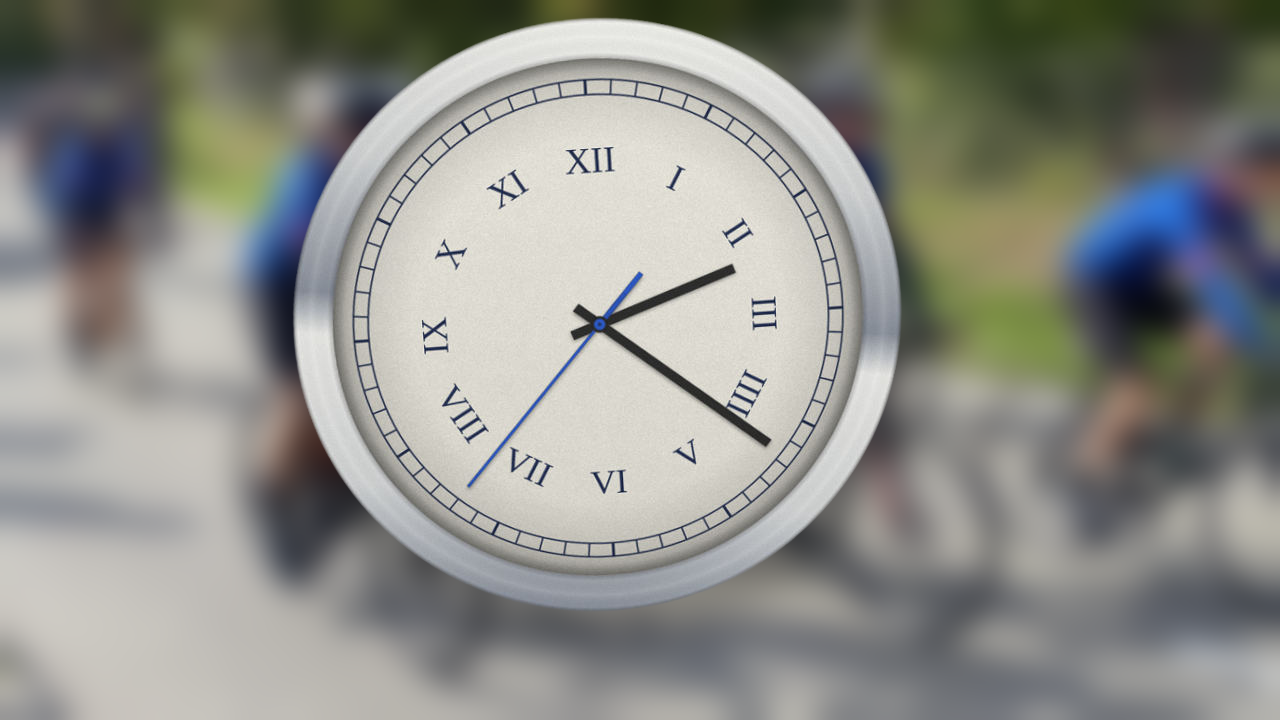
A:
**2:21:37**
